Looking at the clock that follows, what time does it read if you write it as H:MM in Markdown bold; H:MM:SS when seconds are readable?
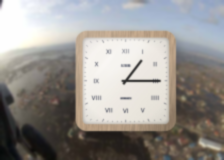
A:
**1:15**
